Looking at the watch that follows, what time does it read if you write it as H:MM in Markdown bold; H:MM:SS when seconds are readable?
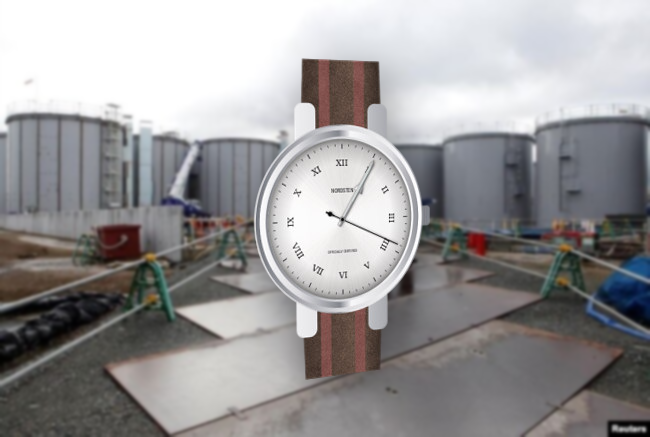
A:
**1:05:19**
